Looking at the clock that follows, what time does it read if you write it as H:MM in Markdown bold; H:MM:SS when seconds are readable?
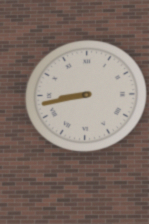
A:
**8:43**
